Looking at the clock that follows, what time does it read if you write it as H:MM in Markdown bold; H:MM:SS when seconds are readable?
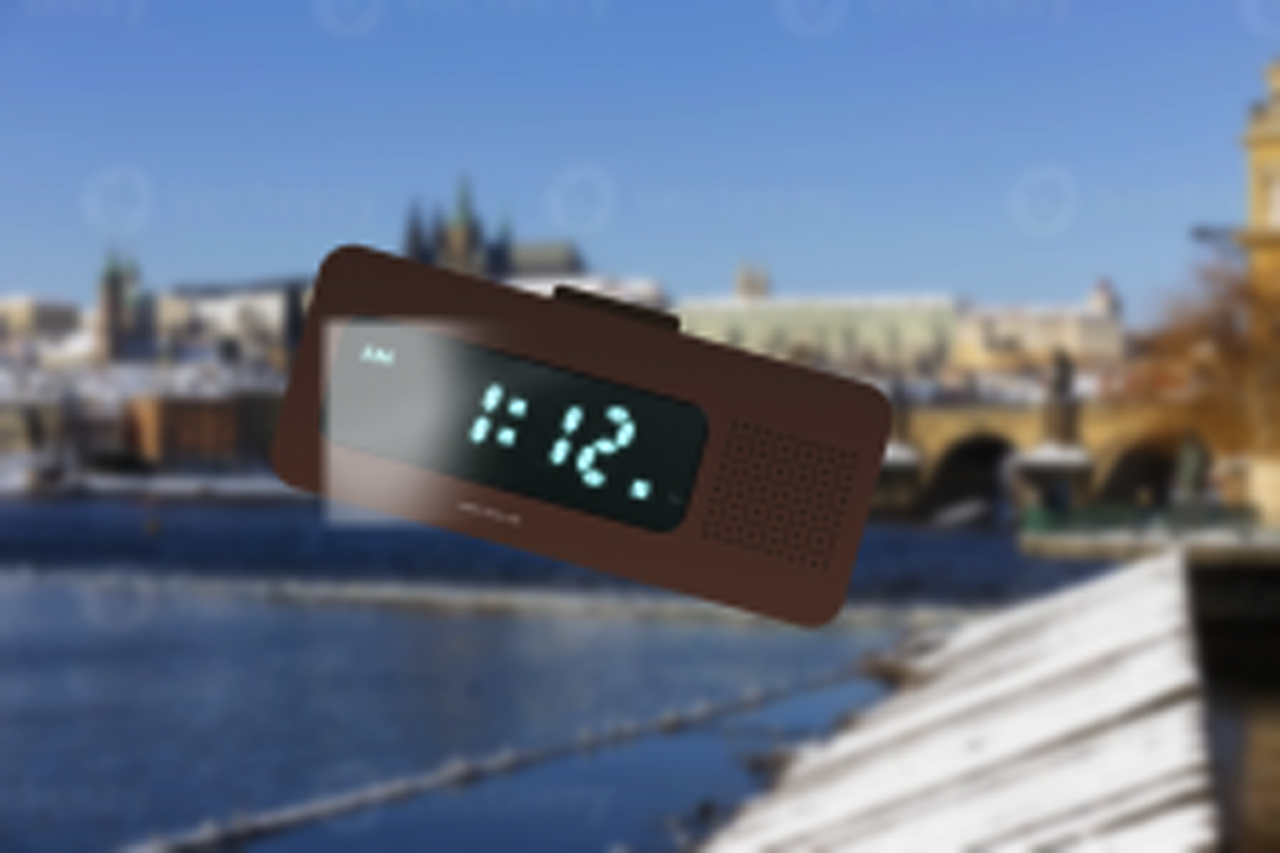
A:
**1:12**
